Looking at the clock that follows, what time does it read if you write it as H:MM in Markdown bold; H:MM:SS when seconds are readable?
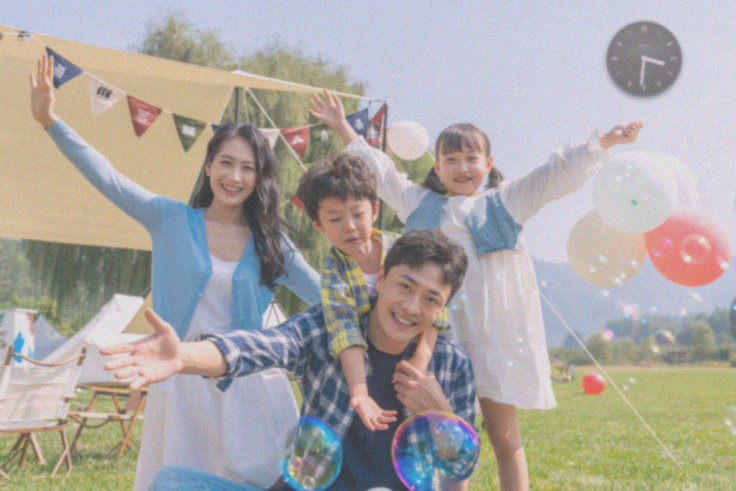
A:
**3:31**
